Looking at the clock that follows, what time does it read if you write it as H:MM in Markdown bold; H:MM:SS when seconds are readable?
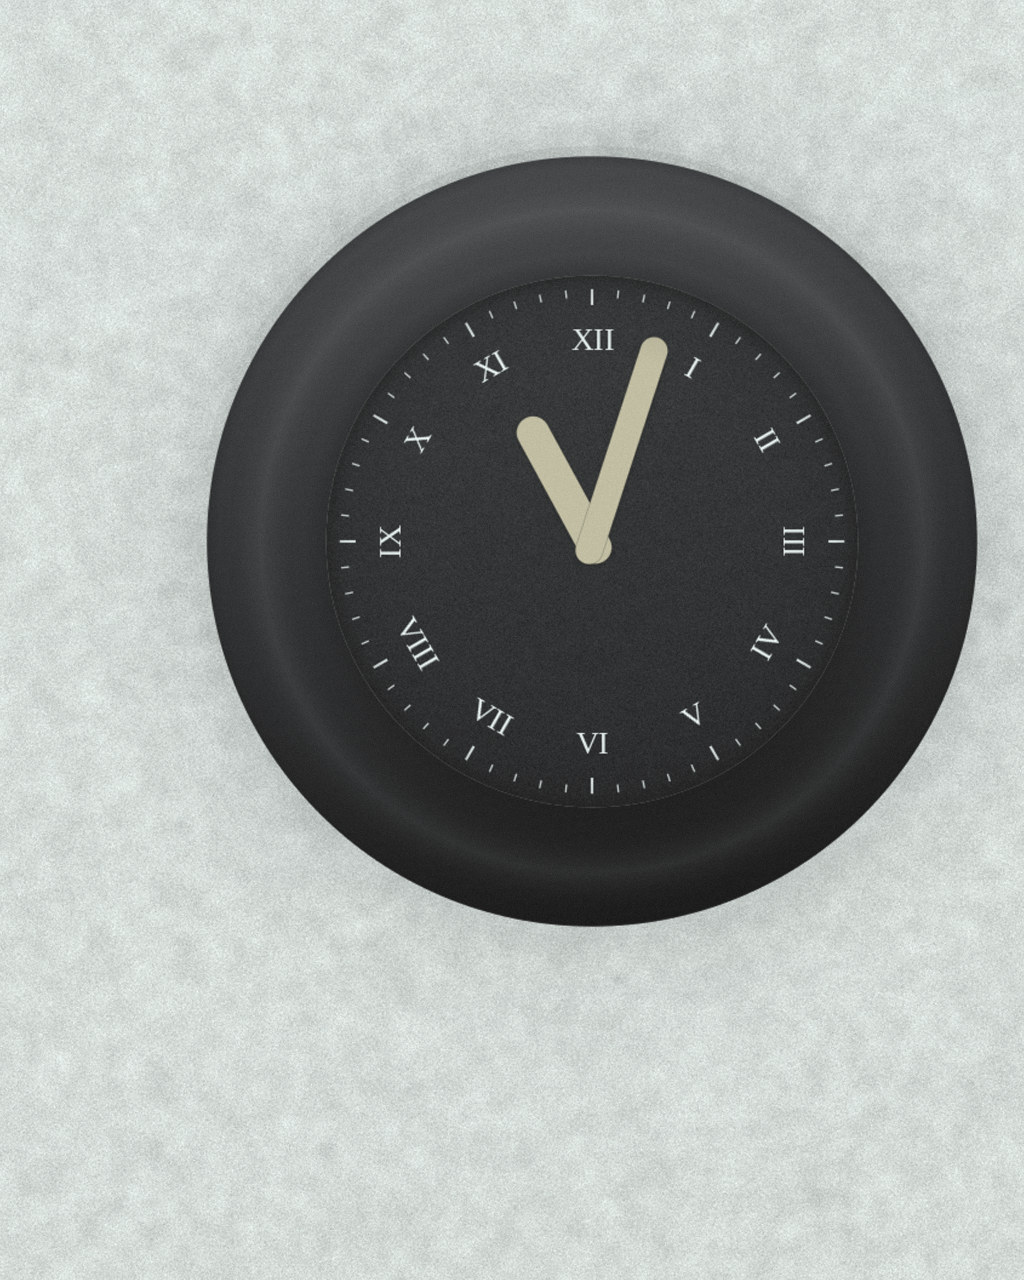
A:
**11:03**
